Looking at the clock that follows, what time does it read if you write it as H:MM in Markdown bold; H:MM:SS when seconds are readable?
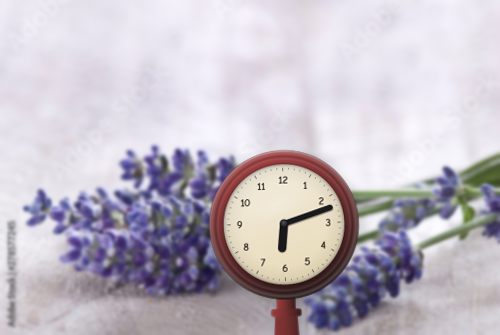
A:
**6:12**
